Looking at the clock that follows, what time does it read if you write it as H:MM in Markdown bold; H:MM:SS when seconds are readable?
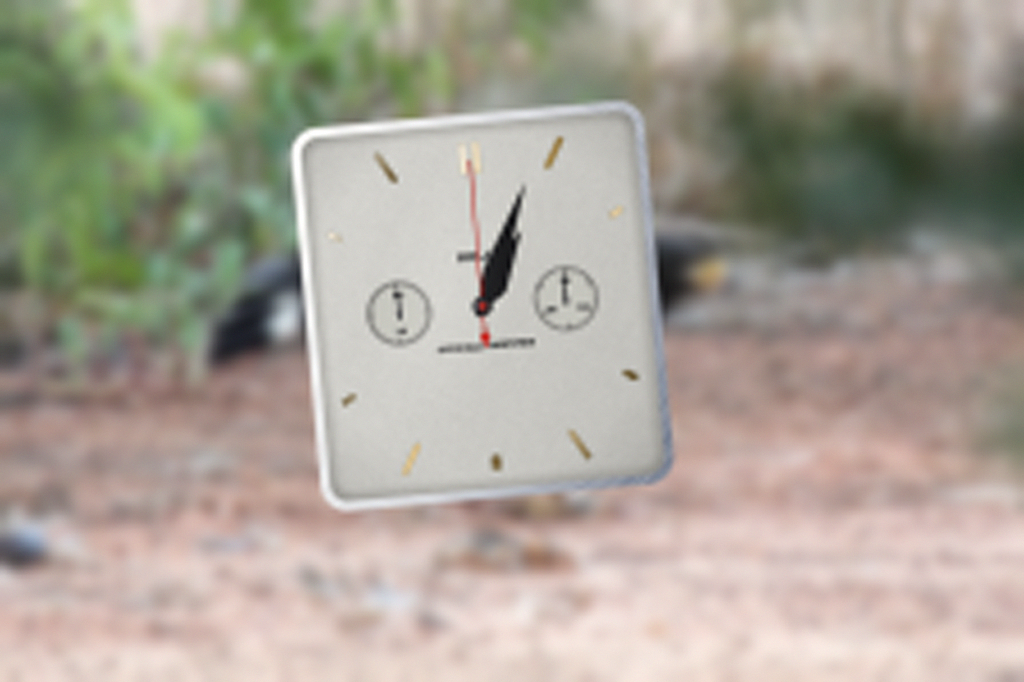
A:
**1:04**
